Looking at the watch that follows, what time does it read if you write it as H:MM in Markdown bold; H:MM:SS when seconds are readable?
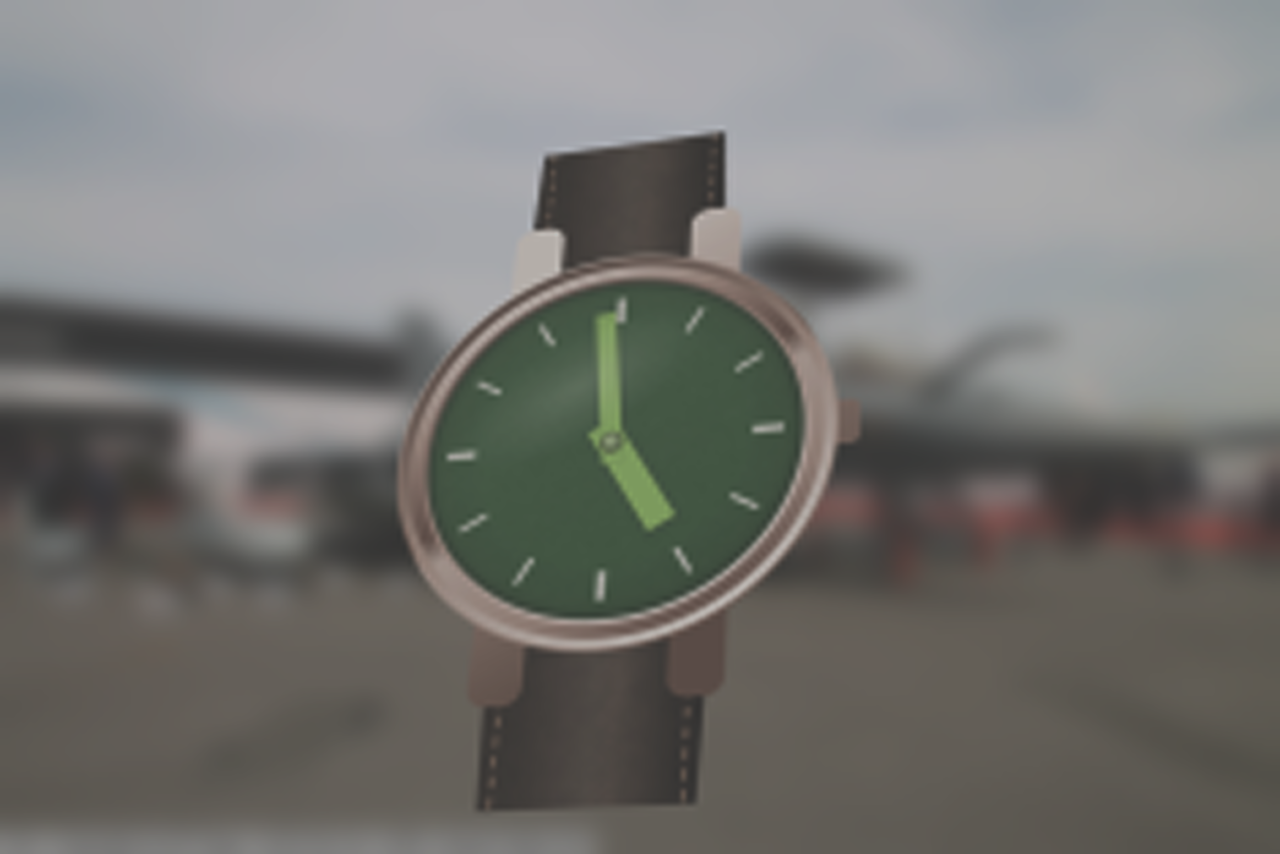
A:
**4:59**
